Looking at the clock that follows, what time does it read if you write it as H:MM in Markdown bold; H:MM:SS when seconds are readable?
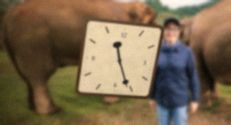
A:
**11:26**
